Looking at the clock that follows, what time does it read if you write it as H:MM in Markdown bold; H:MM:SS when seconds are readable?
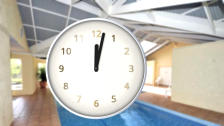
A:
**12:02**
